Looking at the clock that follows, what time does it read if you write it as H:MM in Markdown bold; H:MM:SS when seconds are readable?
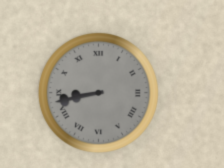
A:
**8:43**
